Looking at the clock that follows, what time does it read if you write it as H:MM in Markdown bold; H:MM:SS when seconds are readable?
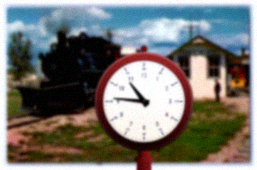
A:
**10:46**
